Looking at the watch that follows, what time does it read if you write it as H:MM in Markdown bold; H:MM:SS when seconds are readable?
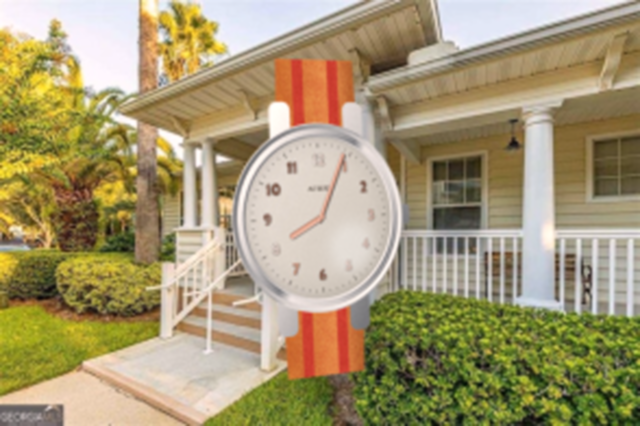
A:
**8:04**
